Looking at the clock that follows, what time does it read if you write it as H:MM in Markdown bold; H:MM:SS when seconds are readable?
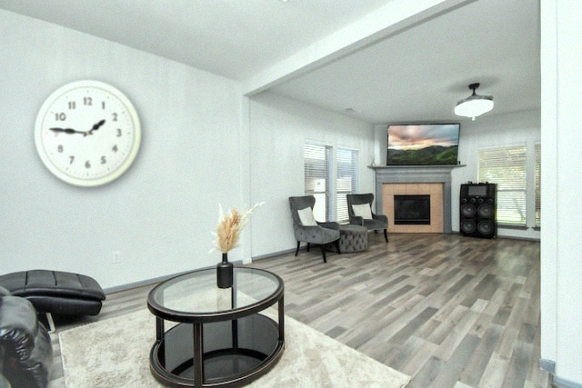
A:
**1:46**
